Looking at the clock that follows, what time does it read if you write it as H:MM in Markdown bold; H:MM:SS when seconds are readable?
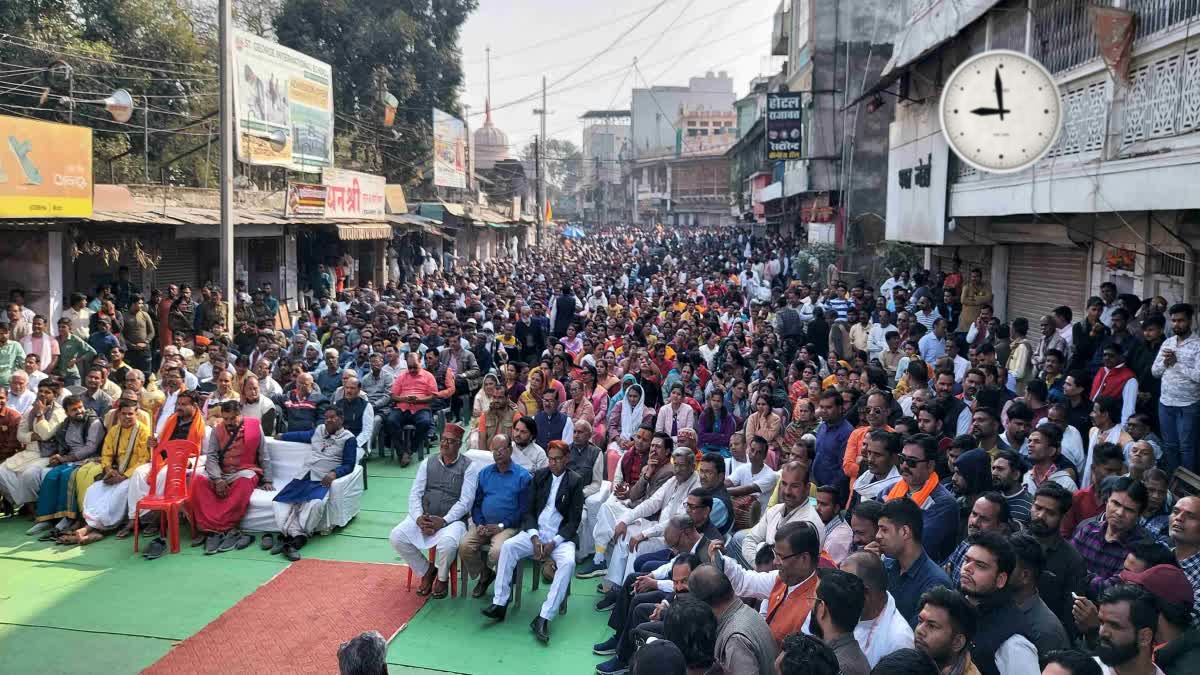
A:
**8:59**
